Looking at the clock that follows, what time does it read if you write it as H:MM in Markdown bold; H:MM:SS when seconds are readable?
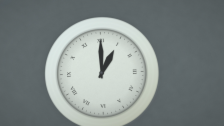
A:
**1:00**
